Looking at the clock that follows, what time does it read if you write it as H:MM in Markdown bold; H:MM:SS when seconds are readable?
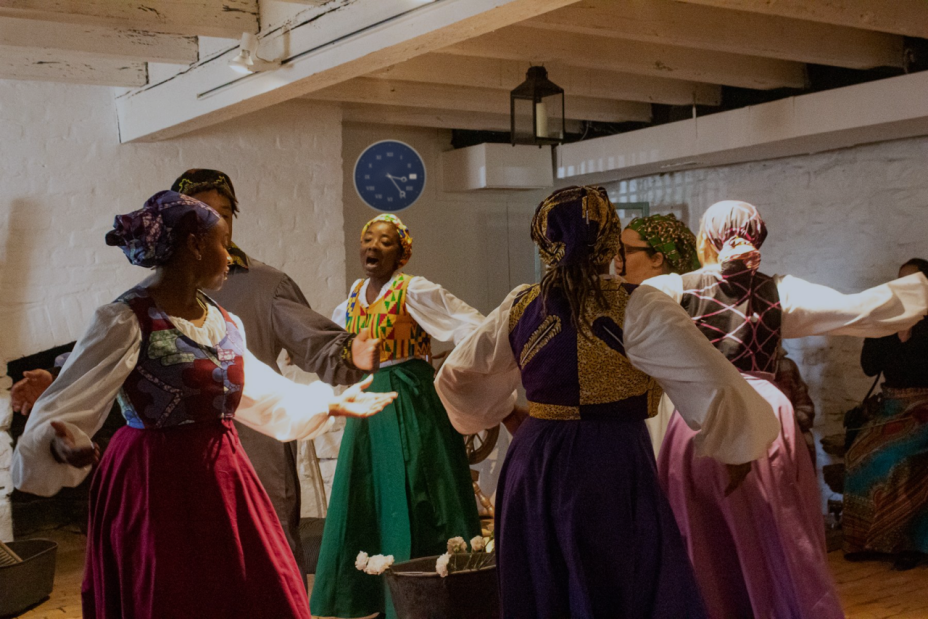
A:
**3:24**
